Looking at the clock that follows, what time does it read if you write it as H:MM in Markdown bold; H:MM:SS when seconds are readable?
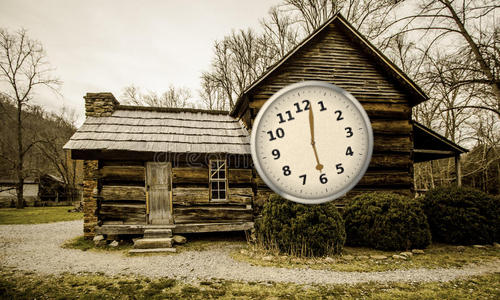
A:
**6:02**
